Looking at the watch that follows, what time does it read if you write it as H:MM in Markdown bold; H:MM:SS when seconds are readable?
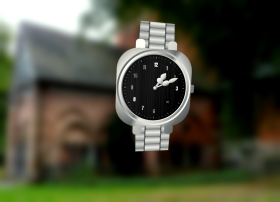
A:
**1:11**
